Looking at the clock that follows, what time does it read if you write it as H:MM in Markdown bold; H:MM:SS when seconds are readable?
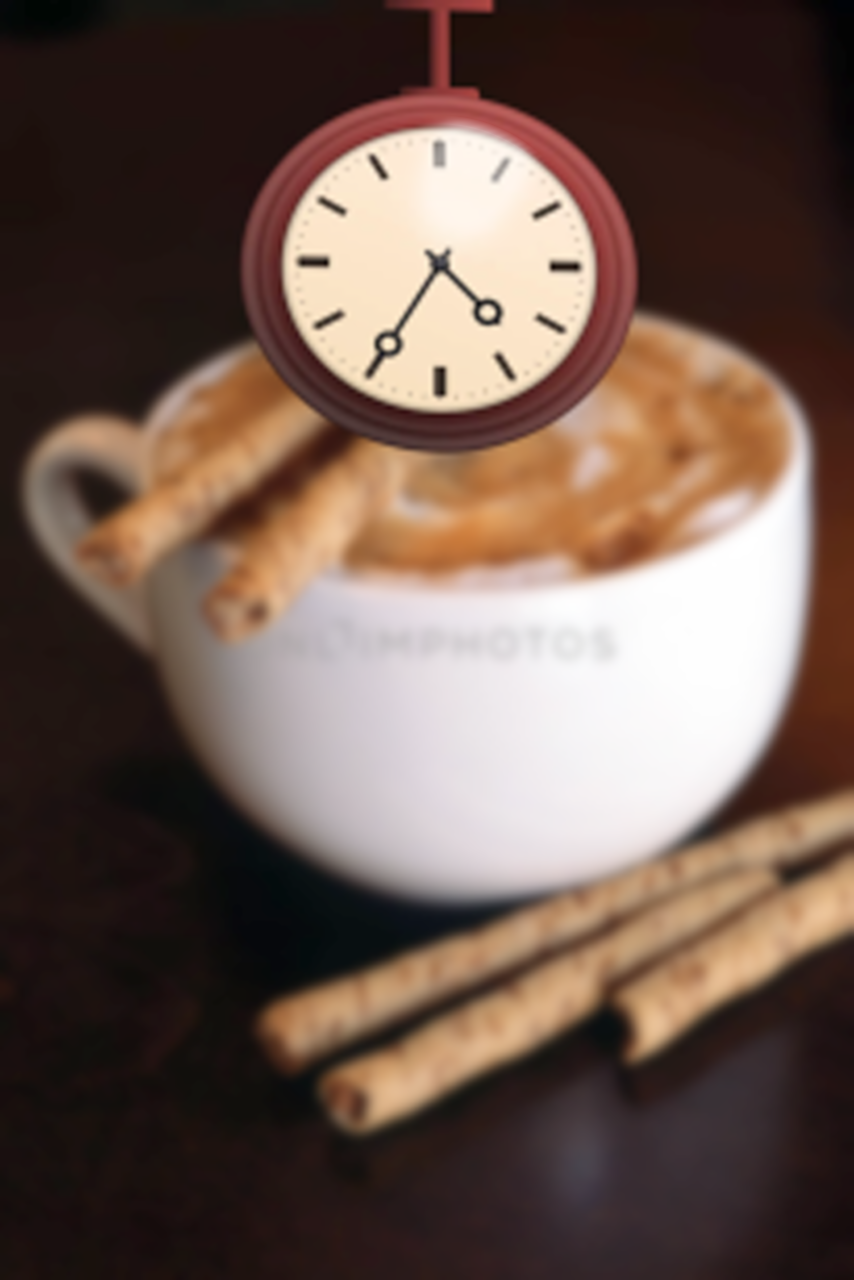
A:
**4:35**
